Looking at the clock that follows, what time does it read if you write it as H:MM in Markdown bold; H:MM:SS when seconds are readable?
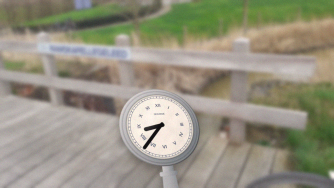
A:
**8:37**
